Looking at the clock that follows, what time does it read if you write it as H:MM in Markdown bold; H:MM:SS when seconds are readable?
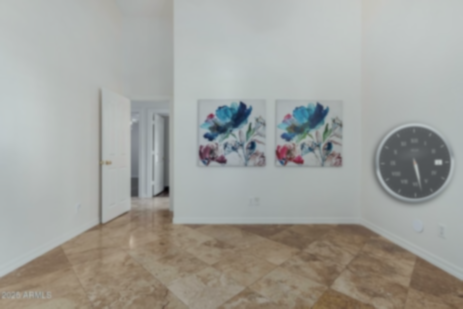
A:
**5:28**
